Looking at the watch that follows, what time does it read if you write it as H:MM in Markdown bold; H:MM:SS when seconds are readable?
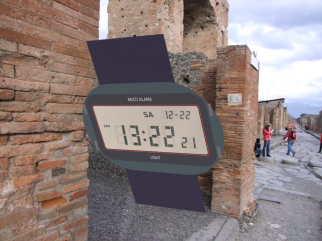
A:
**13:22:21**
